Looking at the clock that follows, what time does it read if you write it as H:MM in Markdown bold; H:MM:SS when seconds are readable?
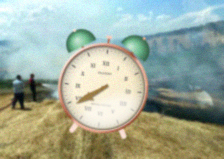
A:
**7:39**
